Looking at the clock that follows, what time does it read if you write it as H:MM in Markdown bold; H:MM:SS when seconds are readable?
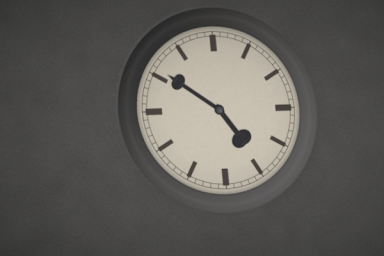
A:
**4:51**
